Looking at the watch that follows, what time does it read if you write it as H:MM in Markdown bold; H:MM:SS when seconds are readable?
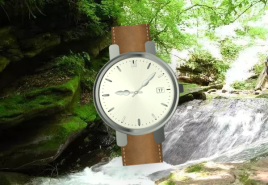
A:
**9:08**
